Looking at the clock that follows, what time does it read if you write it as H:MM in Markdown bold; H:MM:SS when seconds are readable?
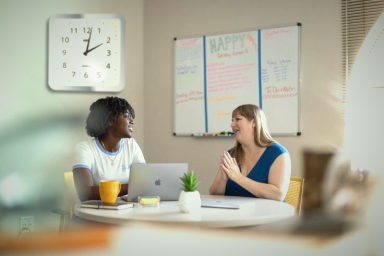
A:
**2:02**
